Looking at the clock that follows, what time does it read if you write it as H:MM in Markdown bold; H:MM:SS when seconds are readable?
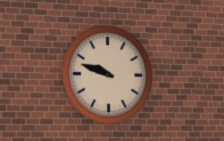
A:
**9:48**
